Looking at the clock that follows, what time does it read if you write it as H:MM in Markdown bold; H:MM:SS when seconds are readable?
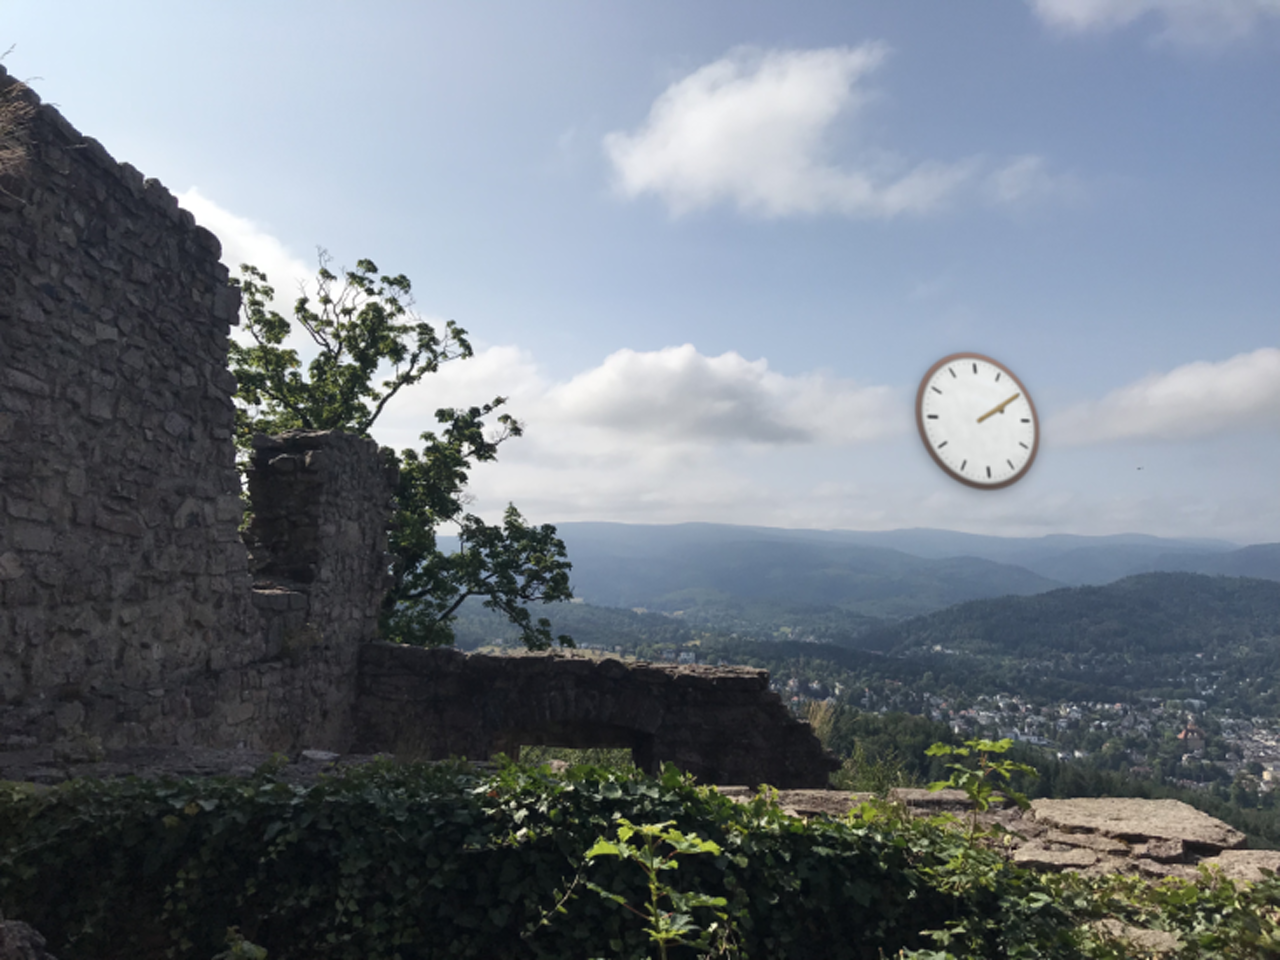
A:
**2:10**
